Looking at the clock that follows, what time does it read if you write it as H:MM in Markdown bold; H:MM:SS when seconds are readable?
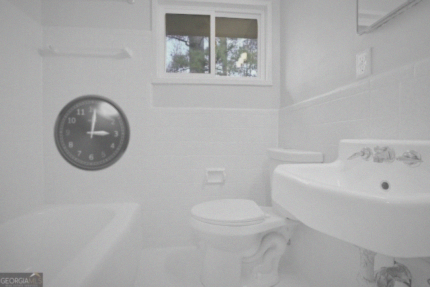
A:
**3:01**
